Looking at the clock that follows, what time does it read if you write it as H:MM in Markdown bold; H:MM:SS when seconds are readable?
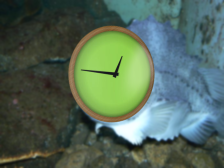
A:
**12:46**
